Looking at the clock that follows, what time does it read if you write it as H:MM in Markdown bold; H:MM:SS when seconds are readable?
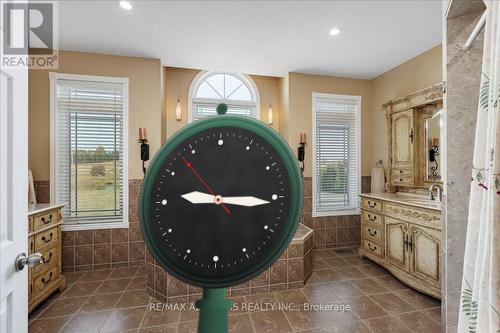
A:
**9:15:53**
